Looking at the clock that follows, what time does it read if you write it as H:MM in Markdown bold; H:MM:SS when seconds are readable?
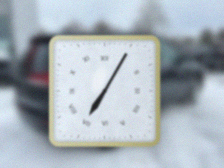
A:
**7:05**
